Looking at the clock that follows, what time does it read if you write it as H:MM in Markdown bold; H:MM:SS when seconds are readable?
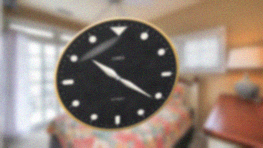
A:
**10:21**
